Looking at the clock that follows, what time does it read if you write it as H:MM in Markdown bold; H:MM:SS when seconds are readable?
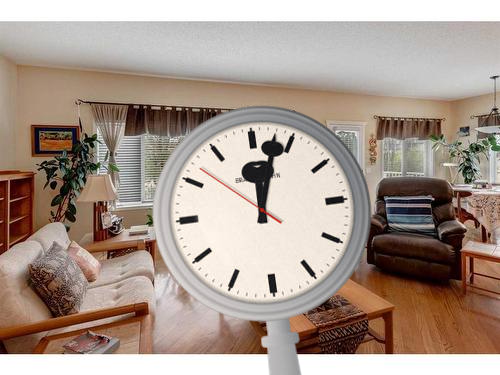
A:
**12:02:52**
